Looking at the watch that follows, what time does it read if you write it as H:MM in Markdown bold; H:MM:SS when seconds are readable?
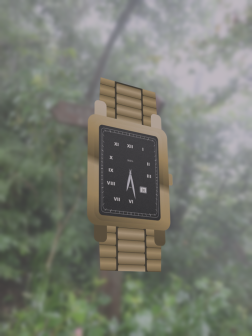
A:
**6:28**
